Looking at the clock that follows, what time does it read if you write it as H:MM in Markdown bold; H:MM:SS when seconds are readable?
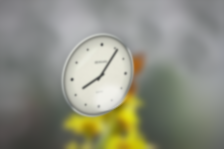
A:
**8:06**
